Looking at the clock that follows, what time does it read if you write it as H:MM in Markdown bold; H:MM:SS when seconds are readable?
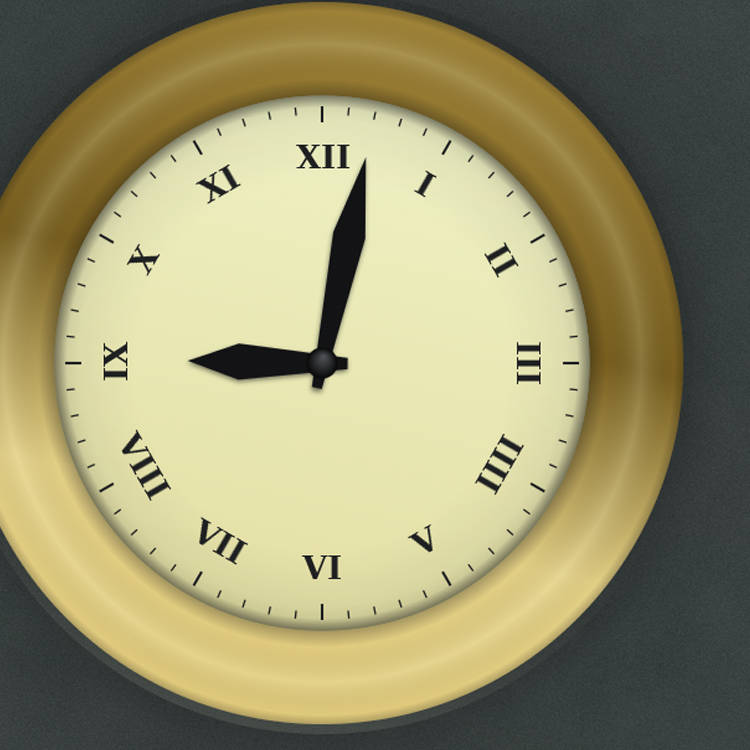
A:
**9:02**
